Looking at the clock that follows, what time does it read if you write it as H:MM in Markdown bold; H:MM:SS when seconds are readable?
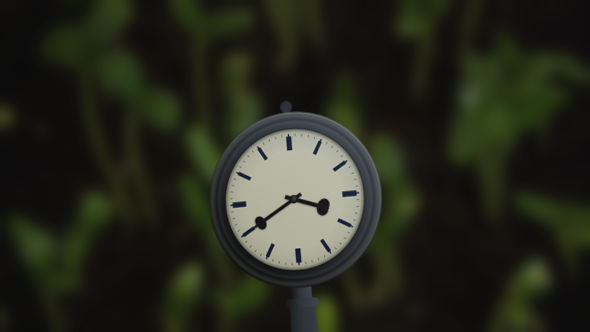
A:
**3:40**
